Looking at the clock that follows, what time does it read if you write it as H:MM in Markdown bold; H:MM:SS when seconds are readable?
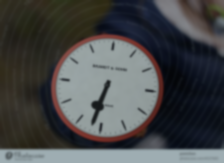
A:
**6:32**
